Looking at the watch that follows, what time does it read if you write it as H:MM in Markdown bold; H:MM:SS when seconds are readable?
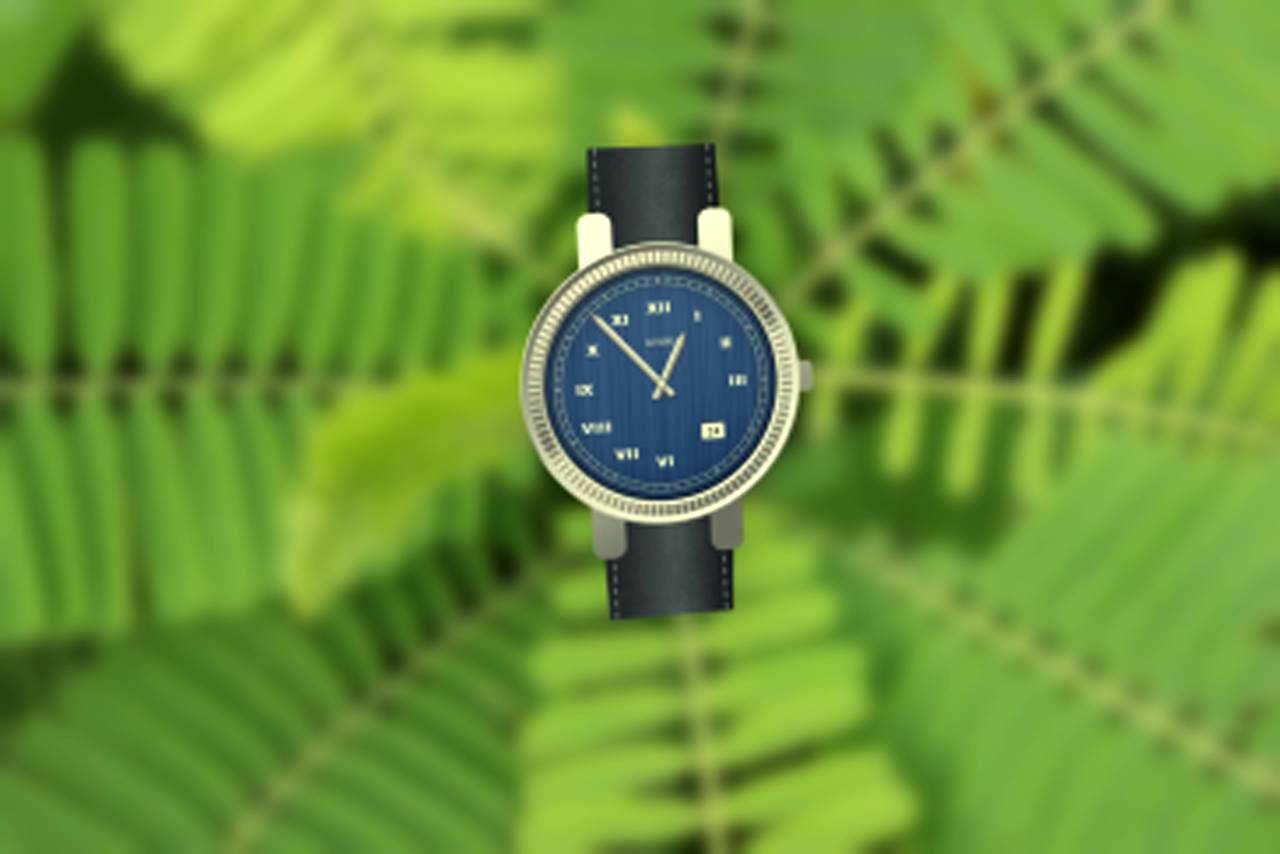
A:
**12:53**
